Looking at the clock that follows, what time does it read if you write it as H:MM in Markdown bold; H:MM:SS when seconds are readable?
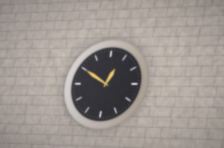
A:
**12:50**
